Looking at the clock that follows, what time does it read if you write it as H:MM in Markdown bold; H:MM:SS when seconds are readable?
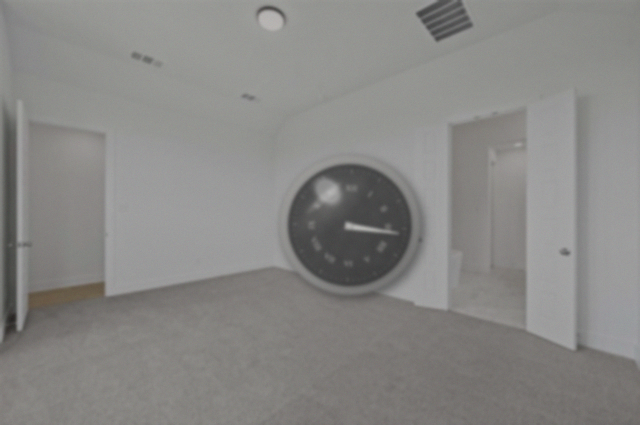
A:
**3:16**
